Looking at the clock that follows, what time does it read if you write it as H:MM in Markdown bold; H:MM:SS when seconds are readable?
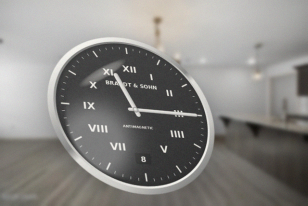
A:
**11:15**
